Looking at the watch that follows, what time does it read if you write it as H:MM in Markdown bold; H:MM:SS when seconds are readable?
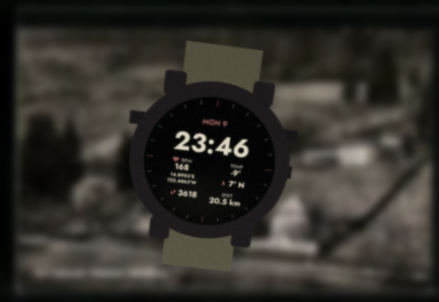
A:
**23:46**
